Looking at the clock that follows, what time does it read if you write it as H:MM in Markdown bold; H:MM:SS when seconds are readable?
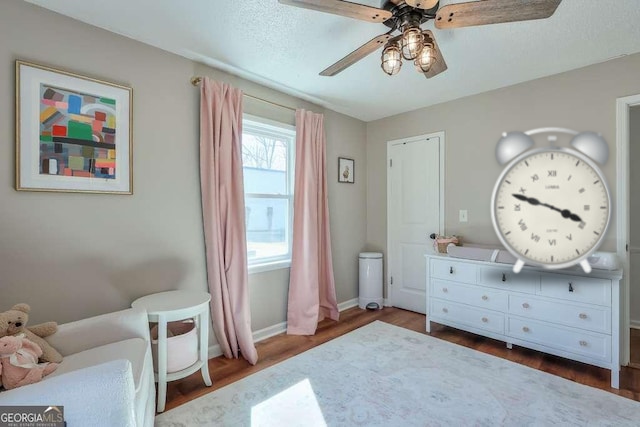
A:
**3:48**
